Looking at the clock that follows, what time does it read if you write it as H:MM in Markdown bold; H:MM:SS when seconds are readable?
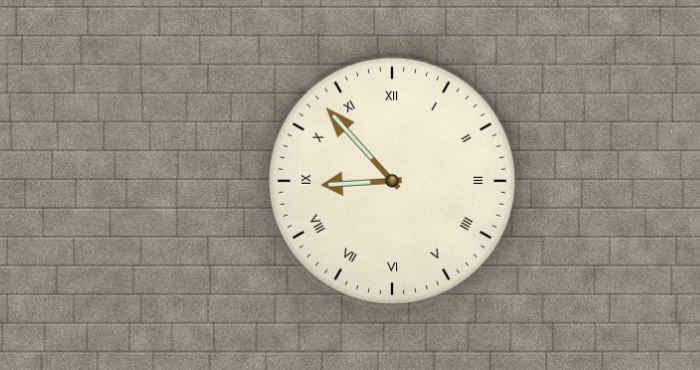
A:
**8:53**
